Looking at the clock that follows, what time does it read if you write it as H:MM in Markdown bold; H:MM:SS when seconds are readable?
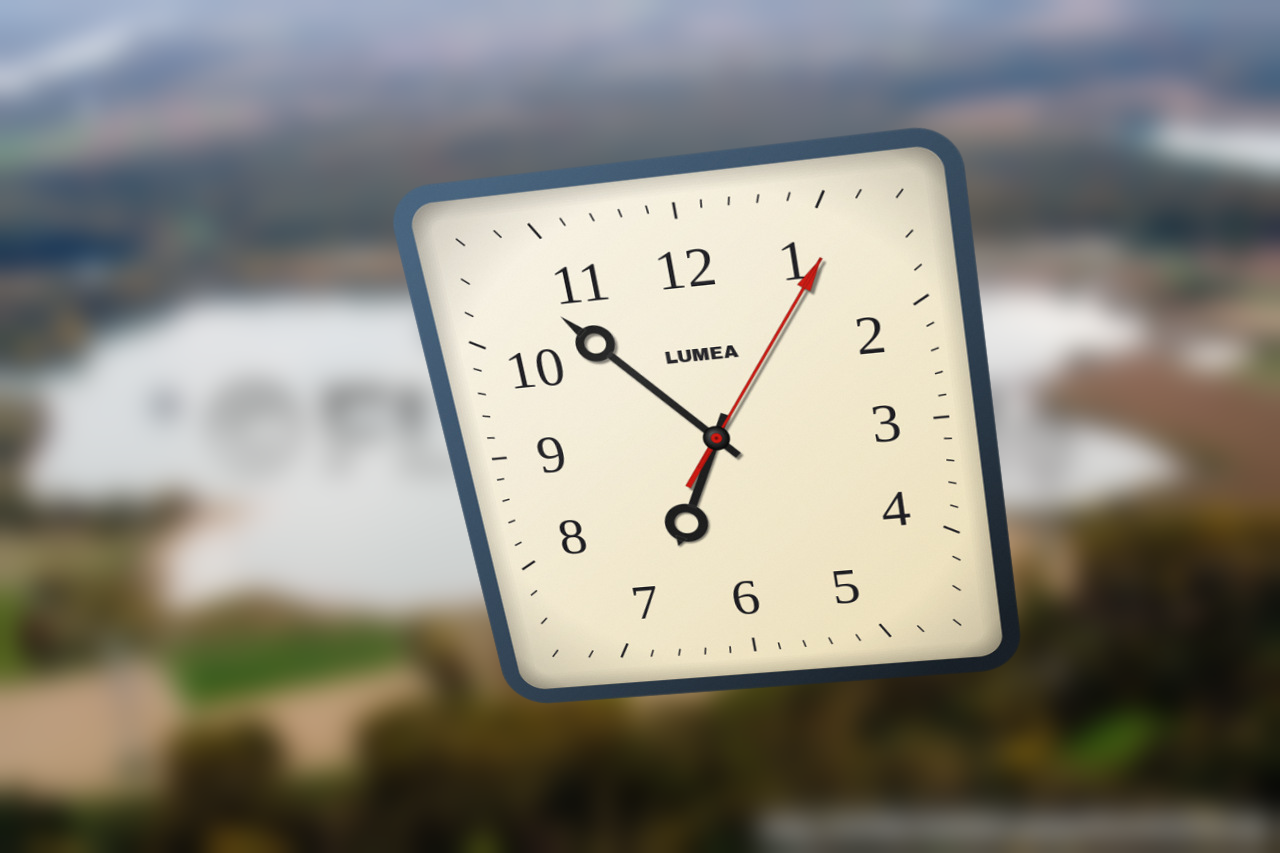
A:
**6:53:06**
